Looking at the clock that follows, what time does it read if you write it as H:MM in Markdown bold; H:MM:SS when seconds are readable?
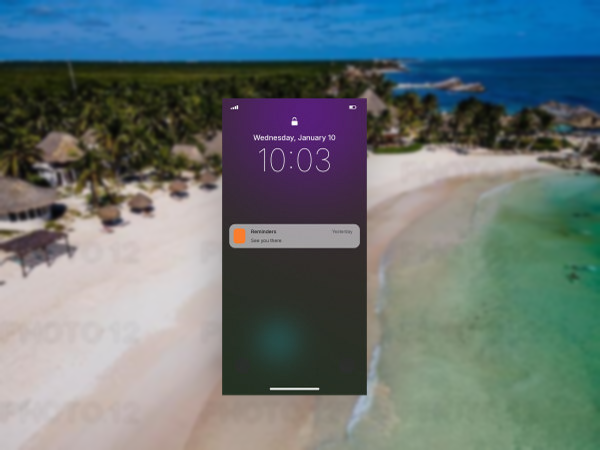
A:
**10:03**
